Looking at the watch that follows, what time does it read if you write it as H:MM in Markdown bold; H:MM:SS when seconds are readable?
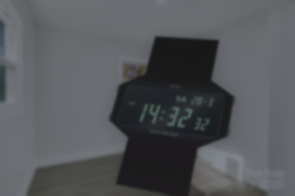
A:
**14:32**
